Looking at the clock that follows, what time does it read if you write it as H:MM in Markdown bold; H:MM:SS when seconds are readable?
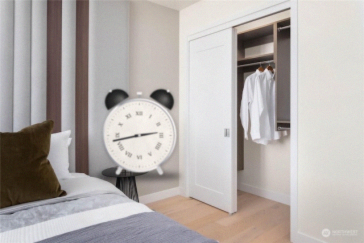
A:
**2:43**
